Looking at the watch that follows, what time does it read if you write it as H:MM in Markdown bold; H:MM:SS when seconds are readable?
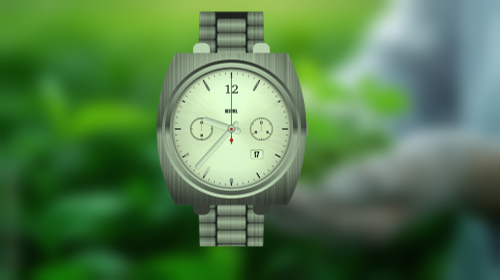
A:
**9:37**
